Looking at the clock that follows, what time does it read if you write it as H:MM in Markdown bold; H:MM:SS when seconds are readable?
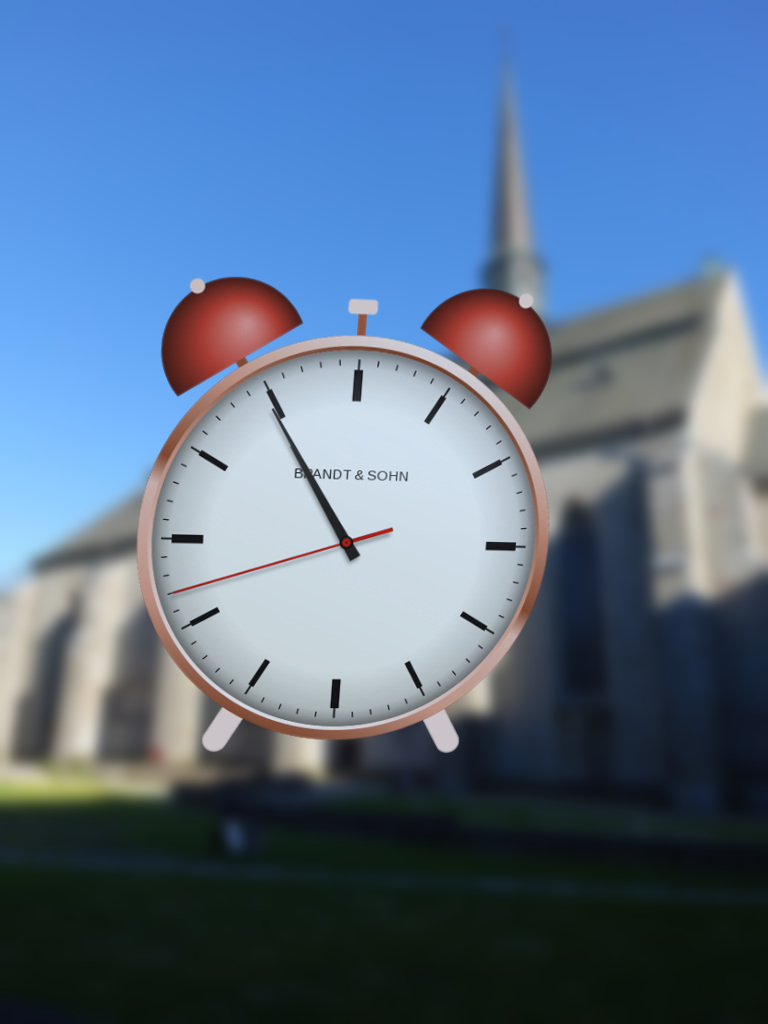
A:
**10:54:42**
